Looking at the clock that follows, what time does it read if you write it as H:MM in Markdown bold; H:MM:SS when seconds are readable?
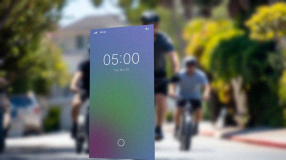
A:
**5:00**
